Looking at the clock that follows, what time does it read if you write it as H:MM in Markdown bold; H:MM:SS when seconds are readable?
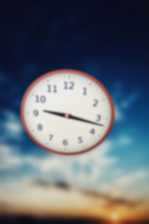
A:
**9:17**
